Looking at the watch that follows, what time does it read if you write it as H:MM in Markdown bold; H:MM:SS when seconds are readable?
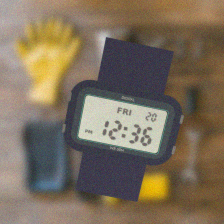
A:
**12:36**
